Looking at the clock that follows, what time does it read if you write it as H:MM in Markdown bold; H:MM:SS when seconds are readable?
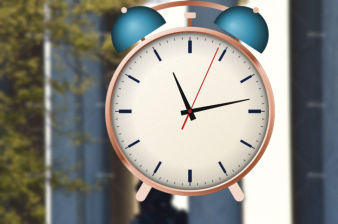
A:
**11:13:04**
